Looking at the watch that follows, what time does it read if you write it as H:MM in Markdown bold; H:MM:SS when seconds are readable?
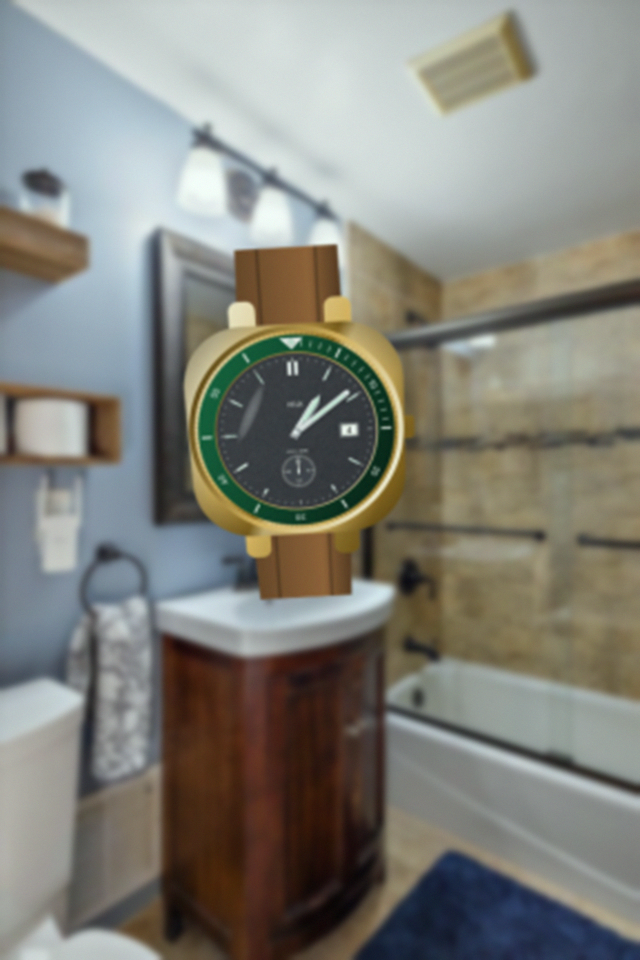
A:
**1:09**
